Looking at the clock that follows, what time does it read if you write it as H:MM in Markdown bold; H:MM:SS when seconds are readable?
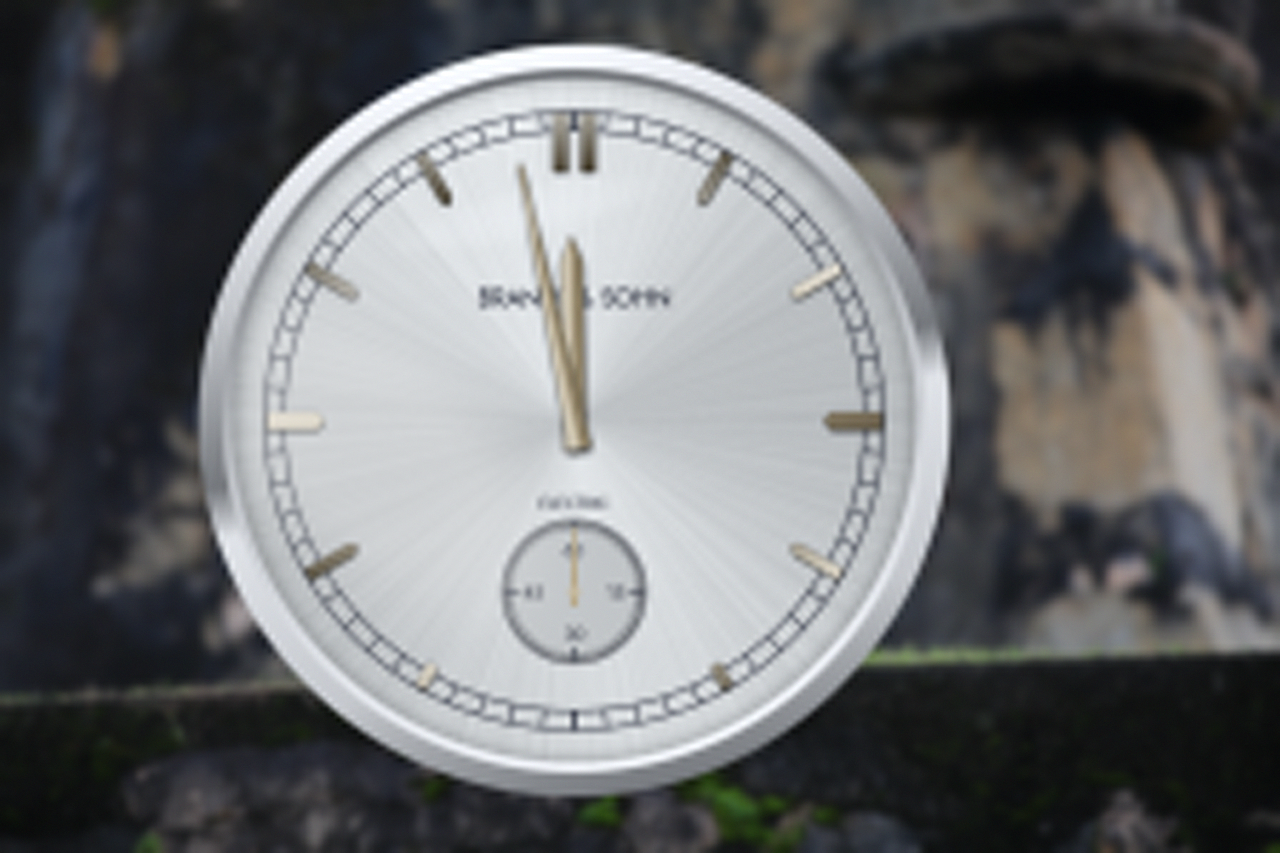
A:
**11:58**
